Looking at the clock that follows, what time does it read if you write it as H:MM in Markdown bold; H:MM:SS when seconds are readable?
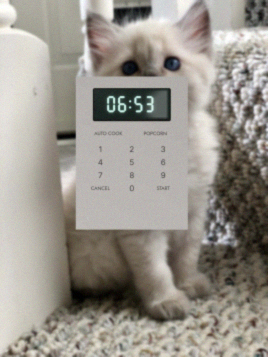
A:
**6:53**
